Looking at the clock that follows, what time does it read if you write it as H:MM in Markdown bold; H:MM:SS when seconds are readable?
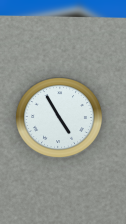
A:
**4:55**
